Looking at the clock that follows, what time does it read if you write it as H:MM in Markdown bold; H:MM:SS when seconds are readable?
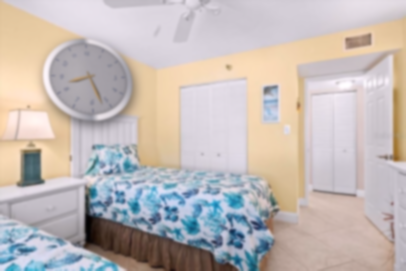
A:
**8:27**
